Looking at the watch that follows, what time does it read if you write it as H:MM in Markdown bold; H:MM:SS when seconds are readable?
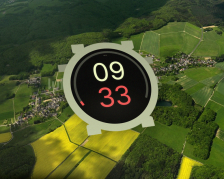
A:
**9:33**
